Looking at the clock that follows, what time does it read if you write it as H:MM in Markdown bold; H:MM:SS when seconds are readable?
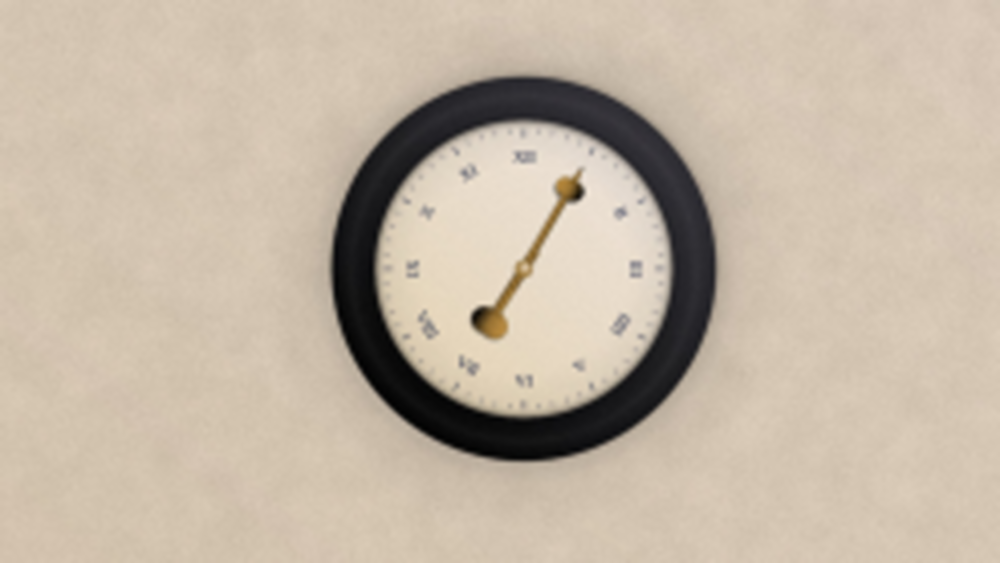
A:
**7:05**
